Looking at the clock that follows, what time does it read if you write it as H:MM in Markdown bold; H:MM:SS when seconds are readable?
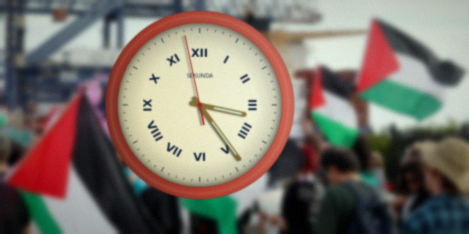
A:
**3:23:58**
